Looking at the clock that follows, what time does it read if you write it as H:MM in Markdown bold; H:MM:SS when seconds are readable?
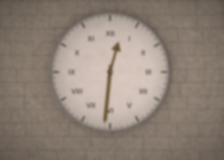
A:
**12:31**
